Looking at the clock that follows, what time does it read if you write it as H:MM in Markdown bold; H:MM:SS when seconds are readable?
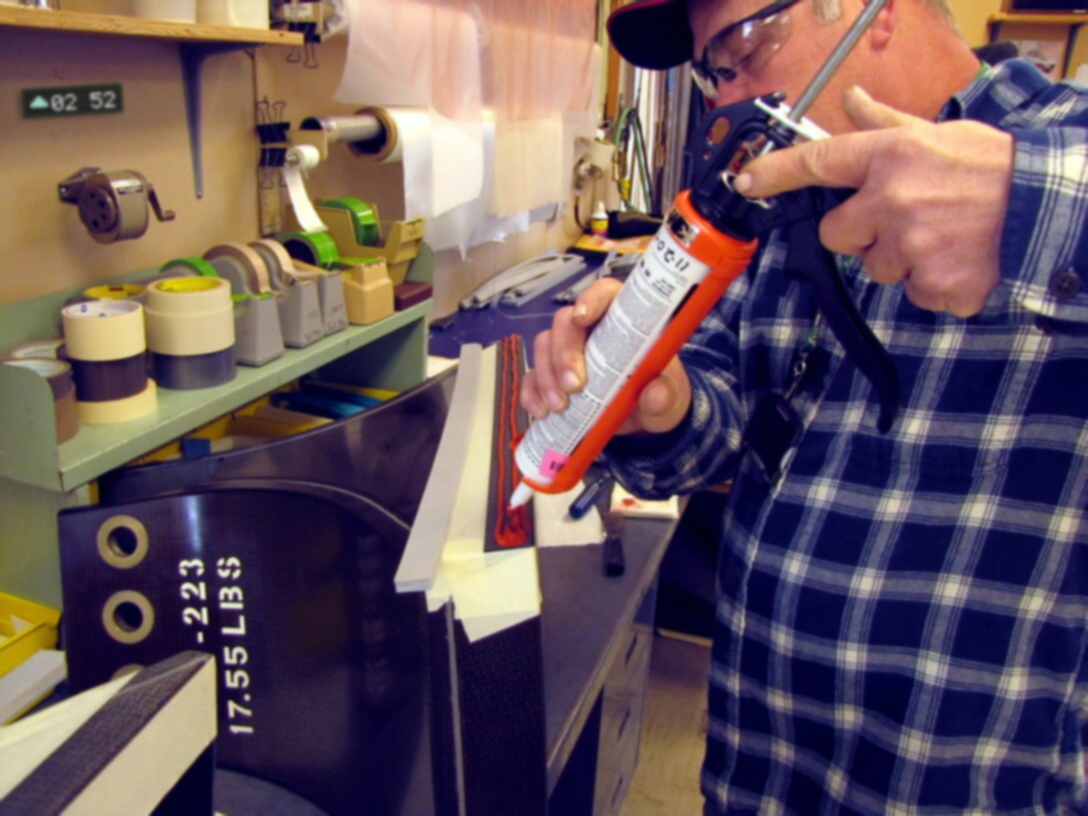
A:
**2:52**
